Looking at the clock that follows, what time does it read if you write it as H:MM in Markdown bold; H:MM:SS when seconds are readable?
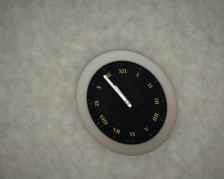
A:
**10:54**
